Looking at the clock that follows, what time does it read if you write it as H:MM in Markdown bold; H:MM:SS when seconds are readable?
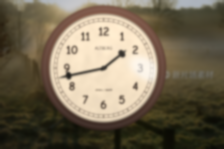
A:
**1:43**
